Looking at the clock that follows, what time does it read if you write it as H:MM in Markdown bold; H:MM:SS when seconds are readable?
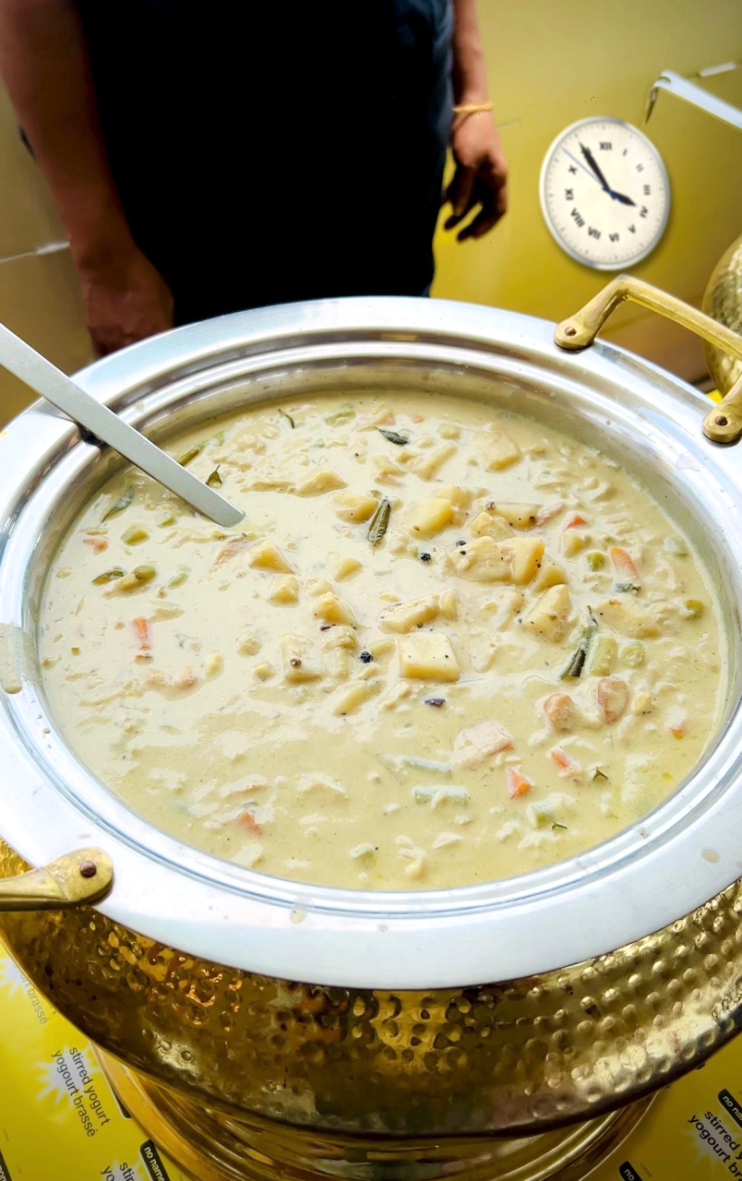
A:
**3:54:52**
